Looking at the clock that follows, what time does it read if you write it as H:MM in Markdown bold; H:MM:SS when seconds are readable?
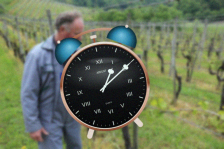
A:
**1:10**
